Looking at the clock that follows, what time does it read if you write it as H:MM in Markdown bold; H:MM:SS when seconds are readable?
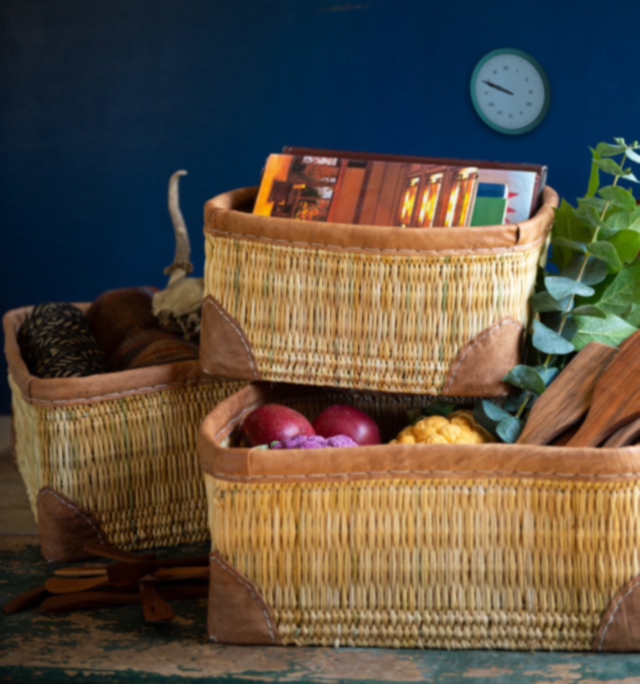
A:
**9:49**
